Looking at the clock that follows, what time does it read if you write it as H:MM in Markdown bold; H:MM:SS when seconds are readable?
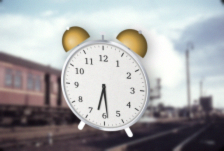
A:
**6:29**
